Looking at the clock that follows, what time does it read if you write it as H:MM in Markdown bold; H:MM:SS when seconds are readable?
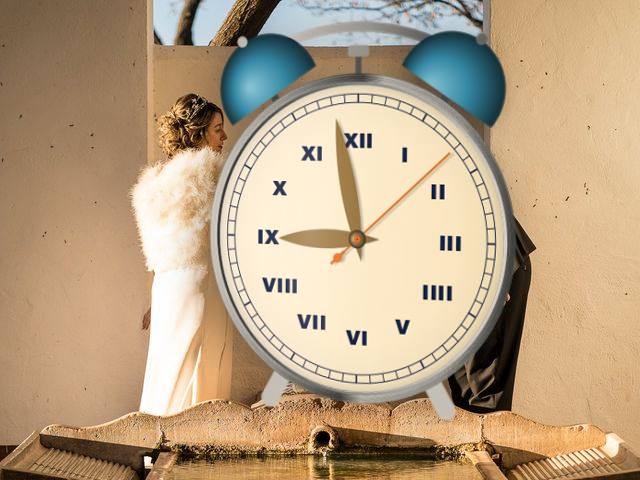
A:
**8:58:08**
